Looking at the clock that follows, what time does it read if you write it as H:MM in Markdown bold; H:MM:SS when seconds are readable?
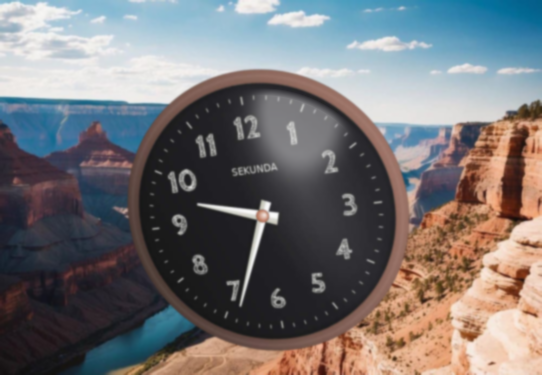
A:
**9:34**
